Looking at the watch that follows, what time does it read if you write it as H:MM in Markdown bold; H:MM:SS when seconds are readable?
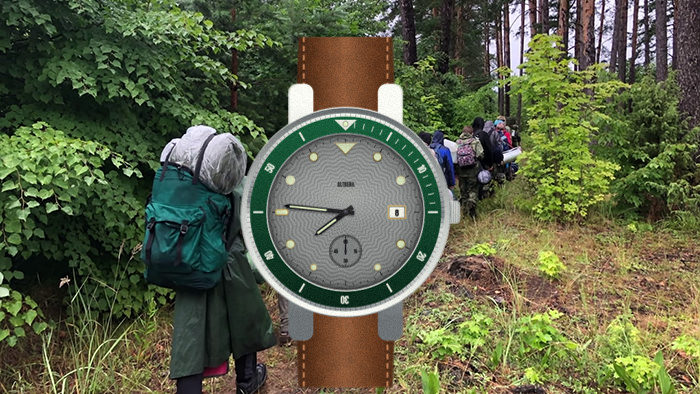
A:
**7:46**
